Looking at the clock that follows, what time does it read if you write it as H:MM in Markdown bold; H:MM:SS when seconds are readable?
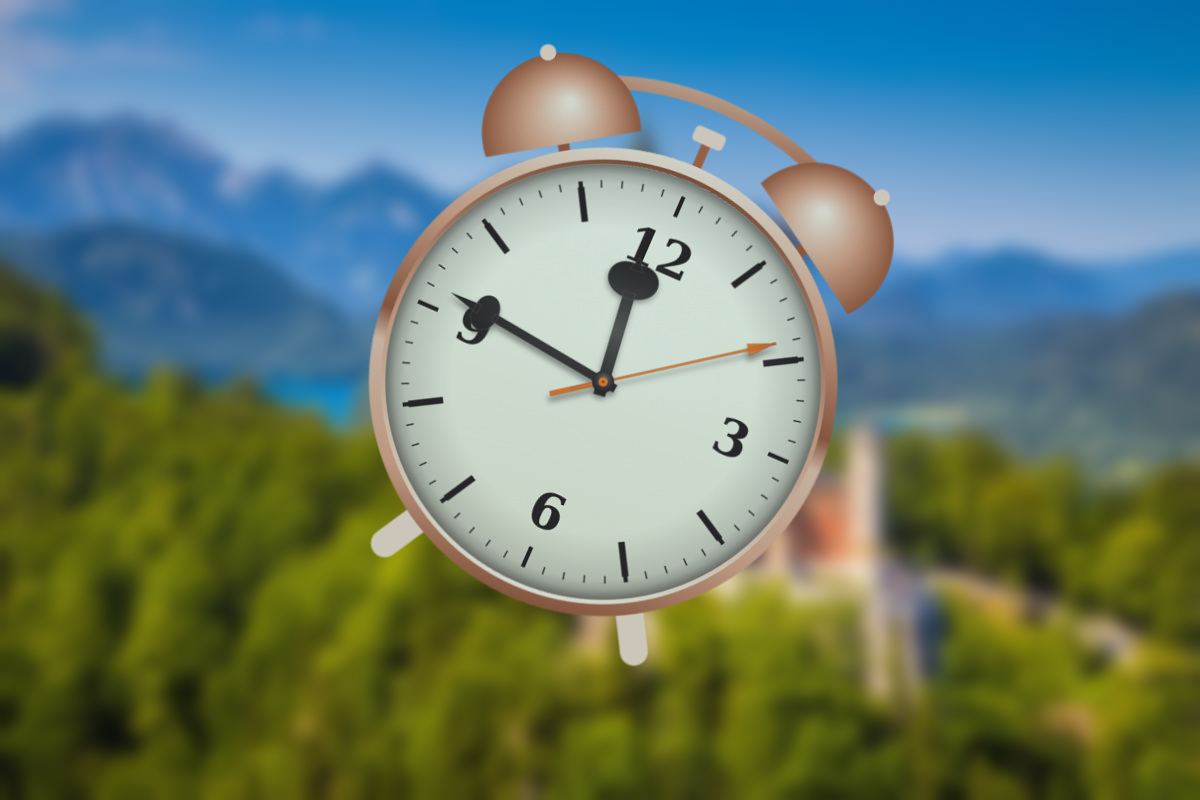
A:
**11:46:09**
